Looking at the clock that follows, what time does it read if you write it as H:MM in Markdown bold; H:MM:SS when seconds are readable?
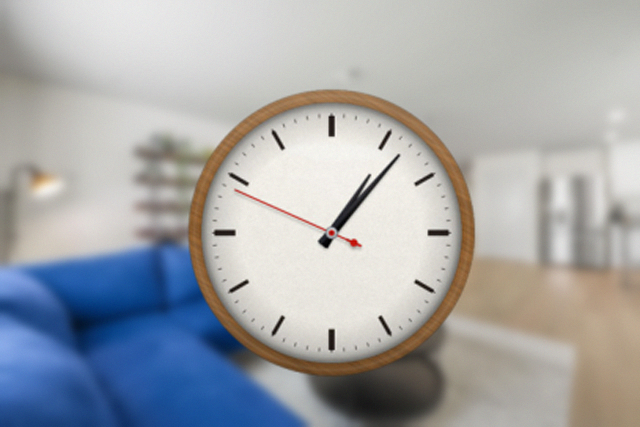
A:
**1:06:49**
